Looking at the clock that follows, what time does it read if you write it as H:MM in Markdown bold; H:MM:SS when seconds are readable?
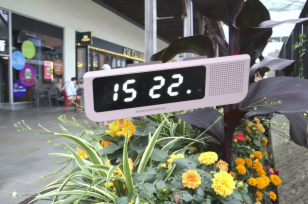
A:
**15:22**
